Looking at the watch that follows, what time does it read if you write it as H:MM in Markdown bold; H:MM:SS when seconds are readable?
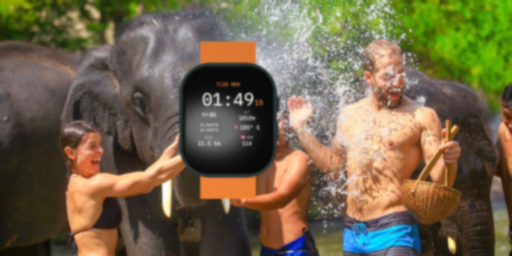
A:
**1:49**
